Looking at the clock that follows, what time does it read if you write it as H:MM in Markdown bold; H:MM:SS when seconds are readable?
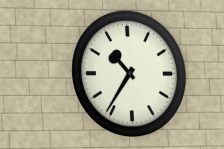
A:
**10:36**
